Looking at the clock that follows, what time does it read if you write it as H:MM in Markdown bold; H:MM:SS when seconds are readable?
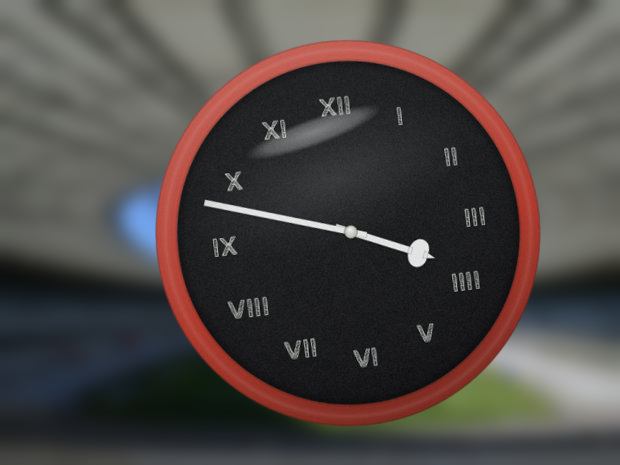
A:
**3:48**
